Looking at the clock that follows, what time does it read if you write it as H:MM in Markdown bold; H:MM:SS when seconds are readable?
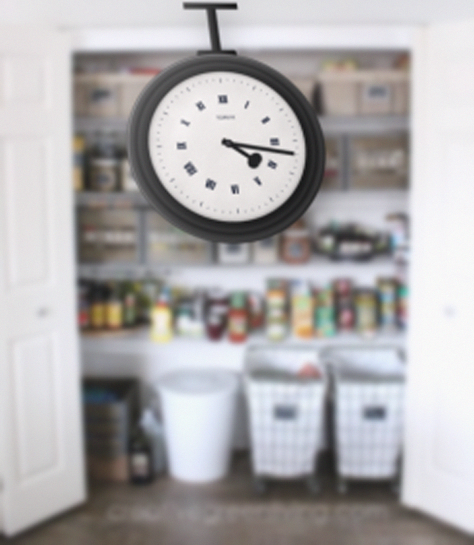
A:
**4:17**
